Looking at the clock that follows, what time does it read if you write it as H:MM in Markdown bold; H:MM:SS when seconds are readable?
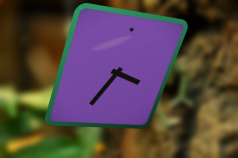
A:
**3:34**
